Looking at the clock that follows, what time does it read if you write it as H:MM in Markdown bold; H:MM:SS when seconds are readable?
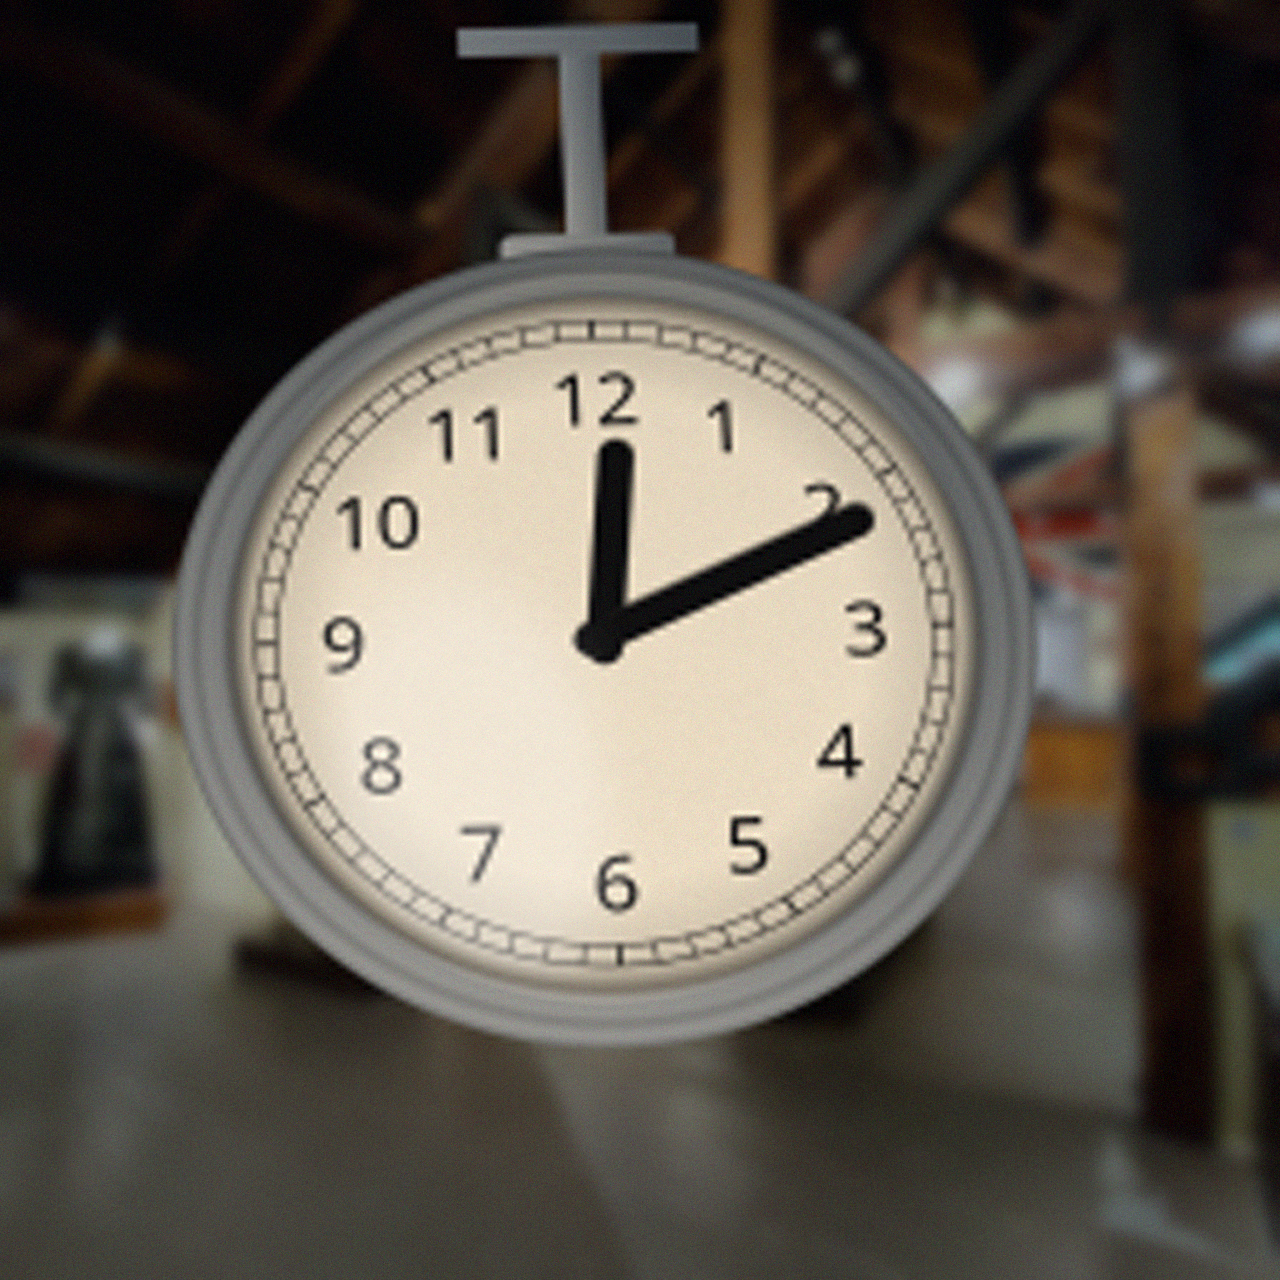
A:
**12:11**
